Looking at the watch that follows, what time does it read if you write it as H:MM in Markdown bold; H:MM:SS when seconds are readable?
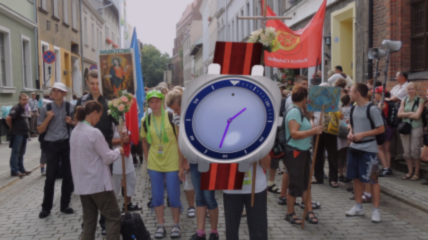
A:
**1:32**
